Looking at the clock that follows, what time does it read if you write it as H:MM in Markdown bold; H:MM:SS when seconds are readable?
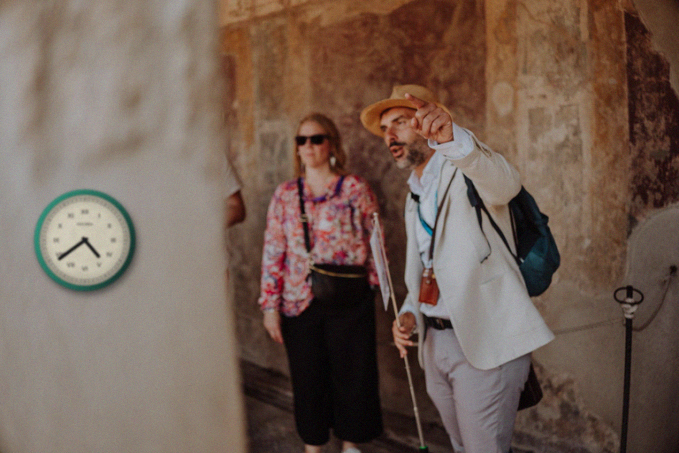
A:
**4:39**
